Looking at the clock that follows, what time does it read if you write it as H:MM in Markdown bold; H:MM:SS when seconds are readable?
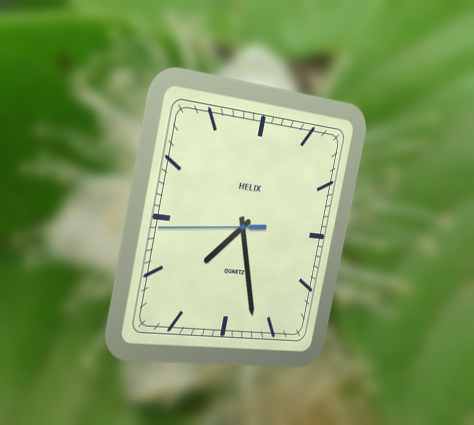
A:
**7:26:44**
